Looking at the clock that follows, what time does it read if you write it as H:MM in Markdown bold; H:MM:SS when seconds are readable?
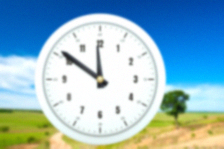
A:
**11:51**
